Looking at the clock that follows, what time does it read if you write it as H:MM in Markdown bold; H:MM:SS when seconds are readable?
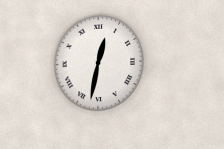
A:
**12:32**
